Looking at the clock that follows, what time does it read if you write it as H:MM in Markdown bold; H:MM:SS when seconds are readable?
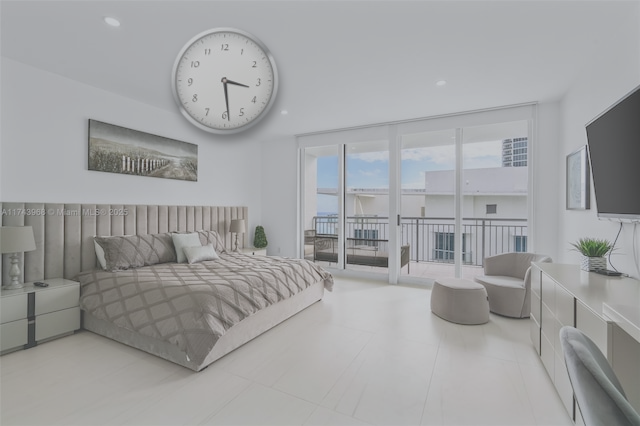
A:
**3:29**
